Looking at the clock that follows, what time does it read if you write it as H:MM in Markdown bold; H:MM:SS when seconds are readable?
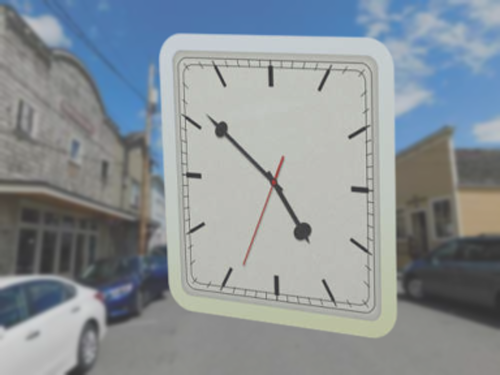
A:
**4:51:34**
